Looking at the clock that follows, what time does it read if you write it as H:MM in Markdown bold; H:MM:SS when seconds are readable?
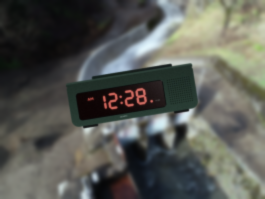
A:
**12:28**
